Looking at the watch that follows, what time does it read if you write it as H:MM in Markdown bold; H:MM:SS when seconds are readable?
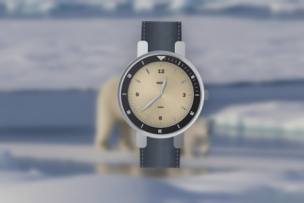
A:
**12:38**
